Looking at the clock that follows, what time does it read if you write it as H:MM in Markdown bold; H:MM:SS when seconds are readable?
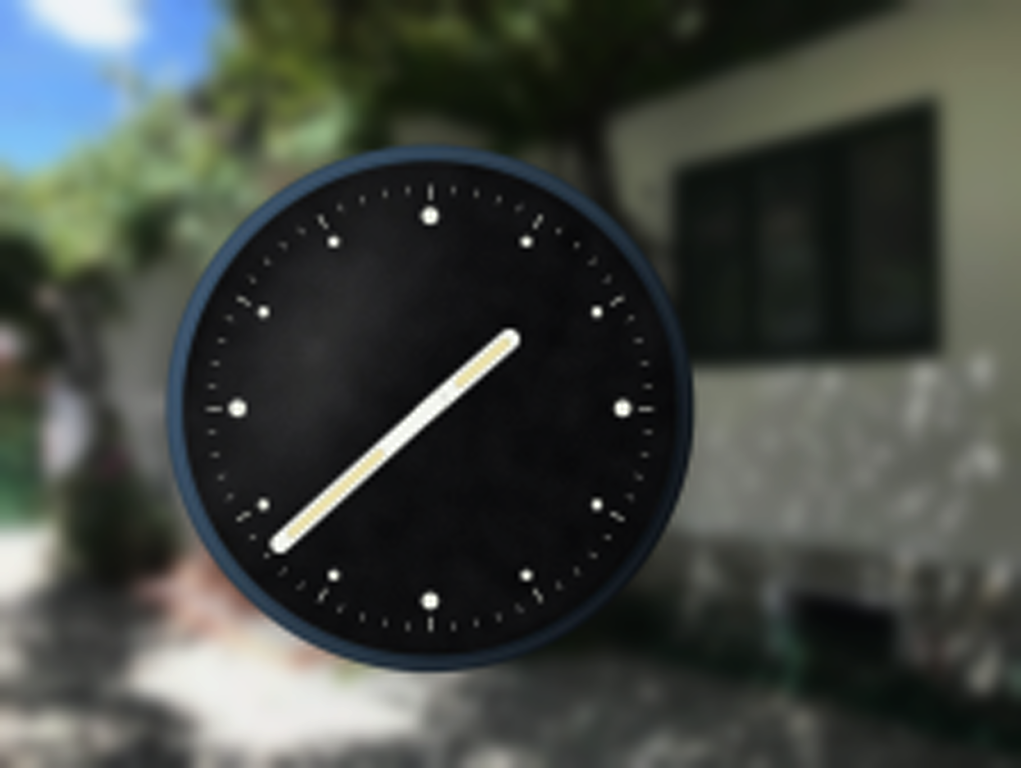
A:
**1:38**
